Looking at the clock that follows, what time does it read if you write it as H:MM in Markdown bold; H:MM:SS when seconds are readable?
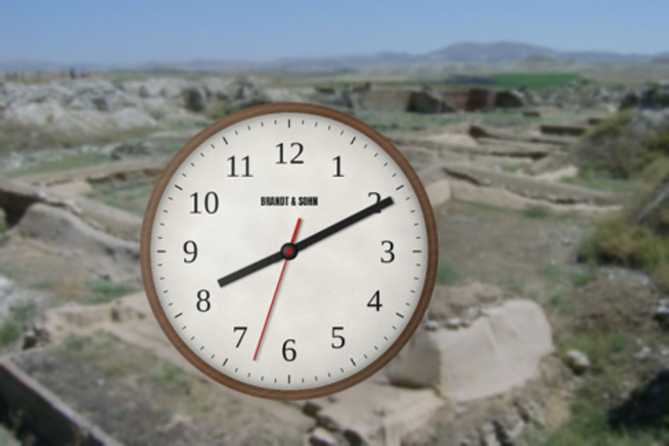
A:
**8:10:33**
